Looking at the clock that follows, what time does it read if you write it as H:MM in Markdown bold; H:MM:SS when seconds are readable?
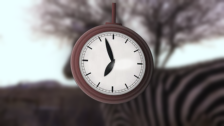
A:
**6:57**
